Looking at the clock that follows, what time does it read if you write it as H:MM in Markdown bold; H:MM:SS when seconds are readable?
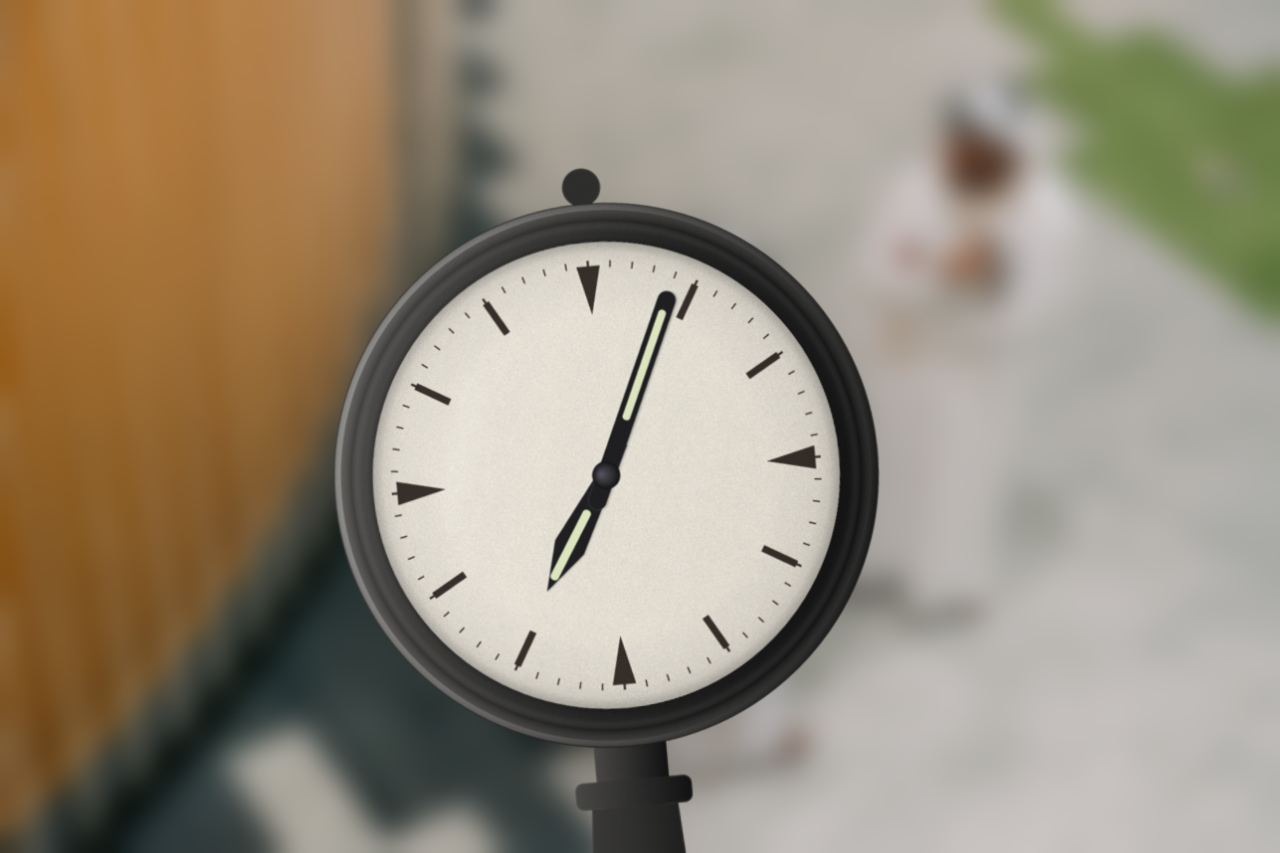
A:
**7:04**
